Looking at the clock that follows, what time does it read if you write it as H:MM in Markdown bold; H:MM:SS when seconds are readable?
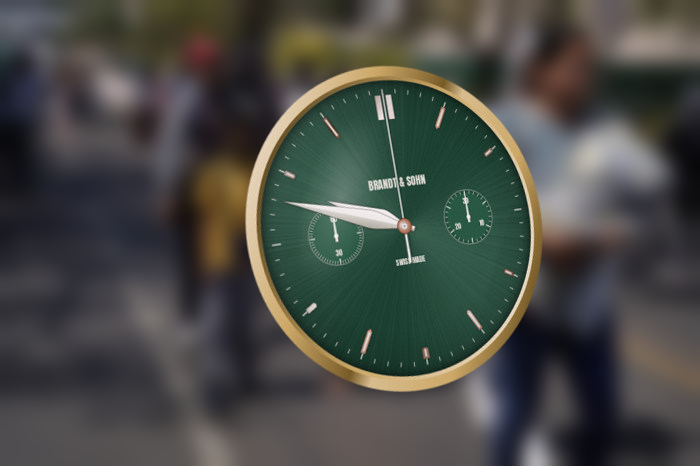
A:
**9:48**
